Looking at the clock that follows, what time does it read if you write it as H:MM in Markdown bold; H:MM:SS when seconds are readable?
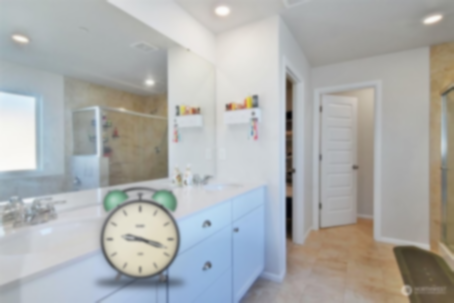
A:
**9:18**
